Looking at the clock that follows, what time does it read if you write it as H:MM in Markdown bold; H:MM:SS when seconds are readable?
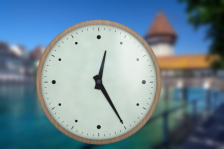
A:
**12:25**
